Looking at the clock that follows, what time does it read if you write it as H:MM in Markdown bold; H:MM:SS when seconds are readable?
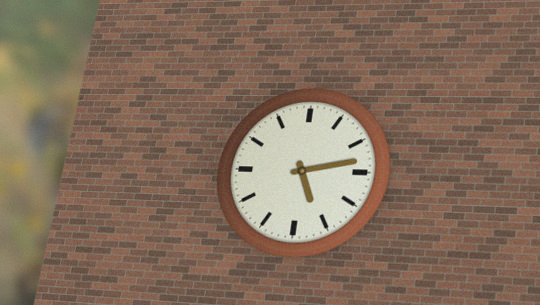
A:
**5:13**
